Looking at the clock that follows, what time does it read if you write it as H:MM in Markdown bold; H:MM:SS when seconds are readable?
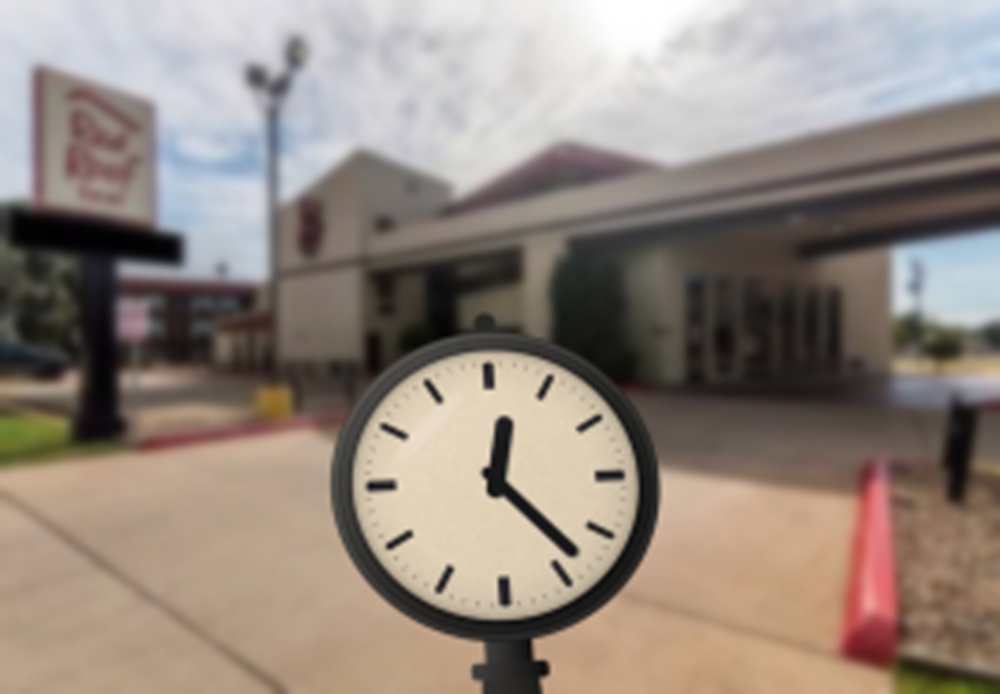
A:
**12:23**
